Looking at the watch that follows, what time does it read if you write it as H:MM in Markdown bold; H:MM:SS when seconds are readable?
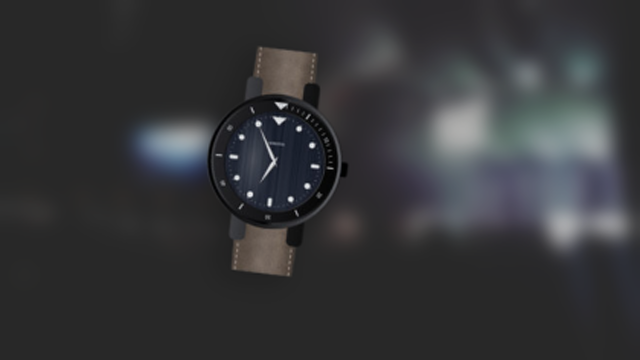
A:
**6:55**
